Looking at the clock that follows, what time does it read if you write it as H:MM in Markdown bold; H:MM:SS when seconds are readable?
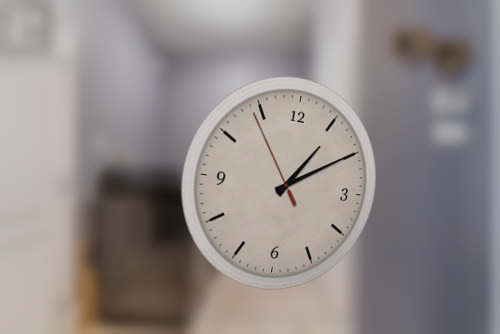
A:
**1:09:54**
